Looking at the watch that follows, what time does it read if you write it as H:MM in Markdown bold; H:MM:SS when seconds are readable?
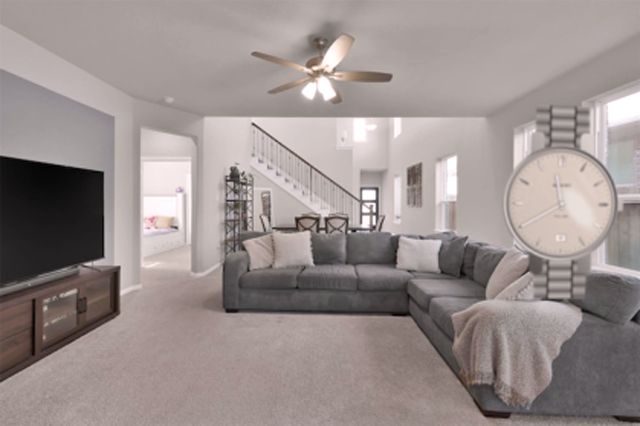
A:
**11:40**
